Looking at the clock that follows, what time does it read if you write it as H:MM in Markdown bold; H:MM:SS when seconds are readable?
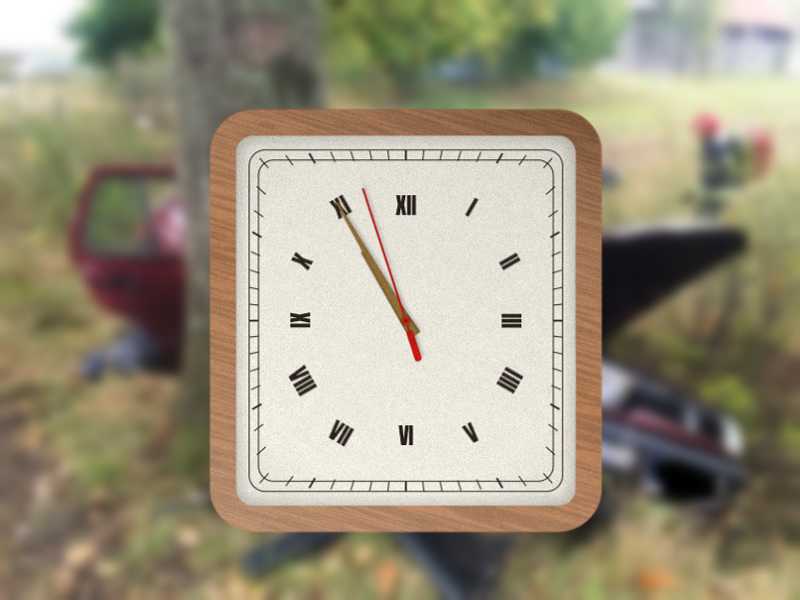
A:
**10:54:57**
